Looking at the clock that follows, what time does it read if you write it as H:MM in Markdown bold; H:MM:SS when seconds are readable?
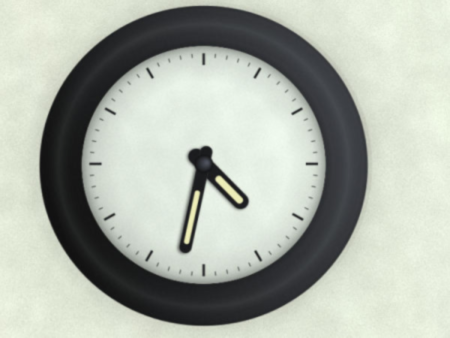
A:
**4:32**
